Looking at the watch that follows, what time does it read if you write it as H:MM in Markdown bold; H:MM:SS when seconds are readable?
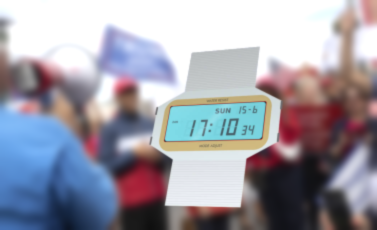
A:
**17:10:34**
